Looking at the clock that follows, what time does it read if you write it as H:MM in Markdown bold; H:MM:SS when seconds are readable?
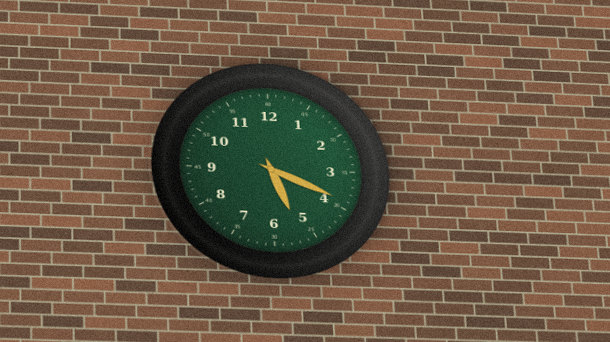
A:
**5:19**
